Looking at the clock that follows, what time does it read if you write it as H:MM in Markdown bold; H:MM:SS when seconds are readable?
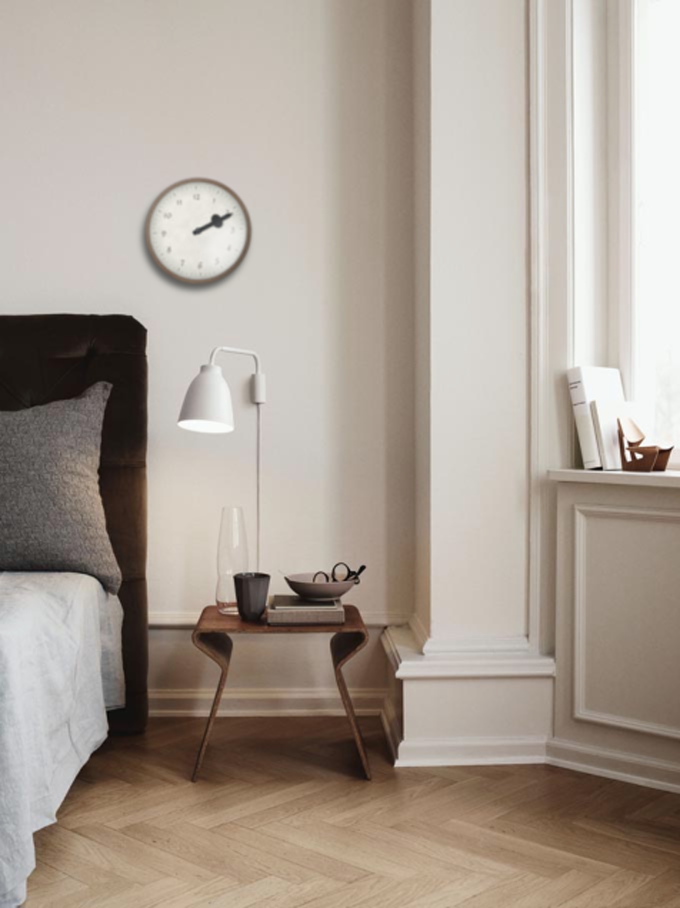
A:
**2:11**
